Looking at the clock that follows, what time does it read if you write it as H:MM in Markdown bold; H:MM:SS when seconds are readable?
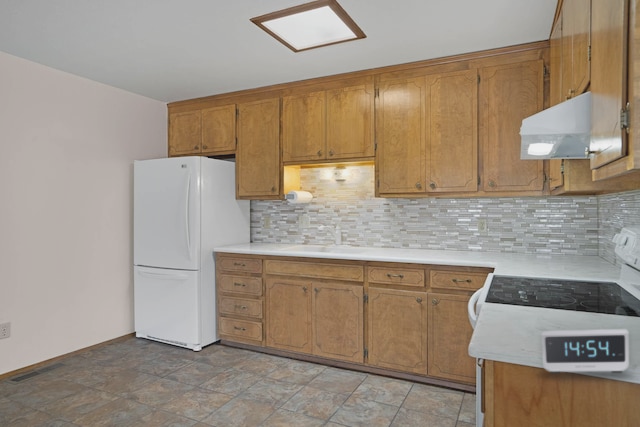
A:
**14:54**
